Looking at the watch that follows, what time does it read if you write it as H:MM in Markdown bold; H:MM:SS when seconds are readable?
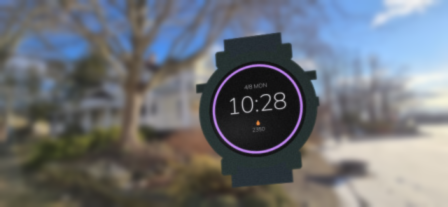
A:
**10:28**
